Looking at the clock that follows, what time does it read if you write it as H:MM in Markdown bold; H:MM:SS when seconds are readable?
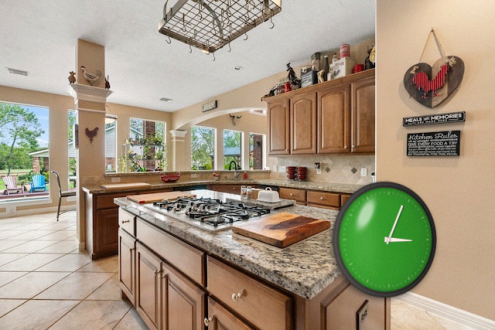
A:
**3:04**
